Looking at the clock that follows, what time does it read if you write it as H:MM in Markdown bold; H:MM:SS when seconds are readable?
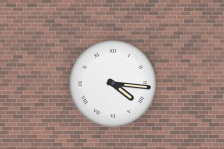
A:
**4:16**
